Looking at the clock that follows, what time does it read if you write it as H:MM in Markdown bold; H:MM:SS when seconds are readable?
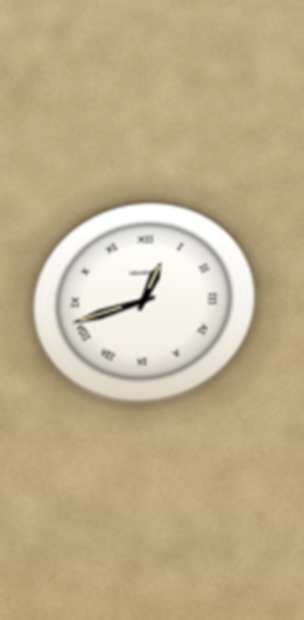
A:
**12:42**
